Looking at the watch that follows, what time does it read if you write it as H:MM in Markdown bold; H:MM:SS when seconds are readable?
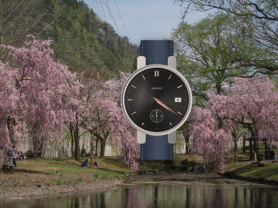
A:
**4:21**
